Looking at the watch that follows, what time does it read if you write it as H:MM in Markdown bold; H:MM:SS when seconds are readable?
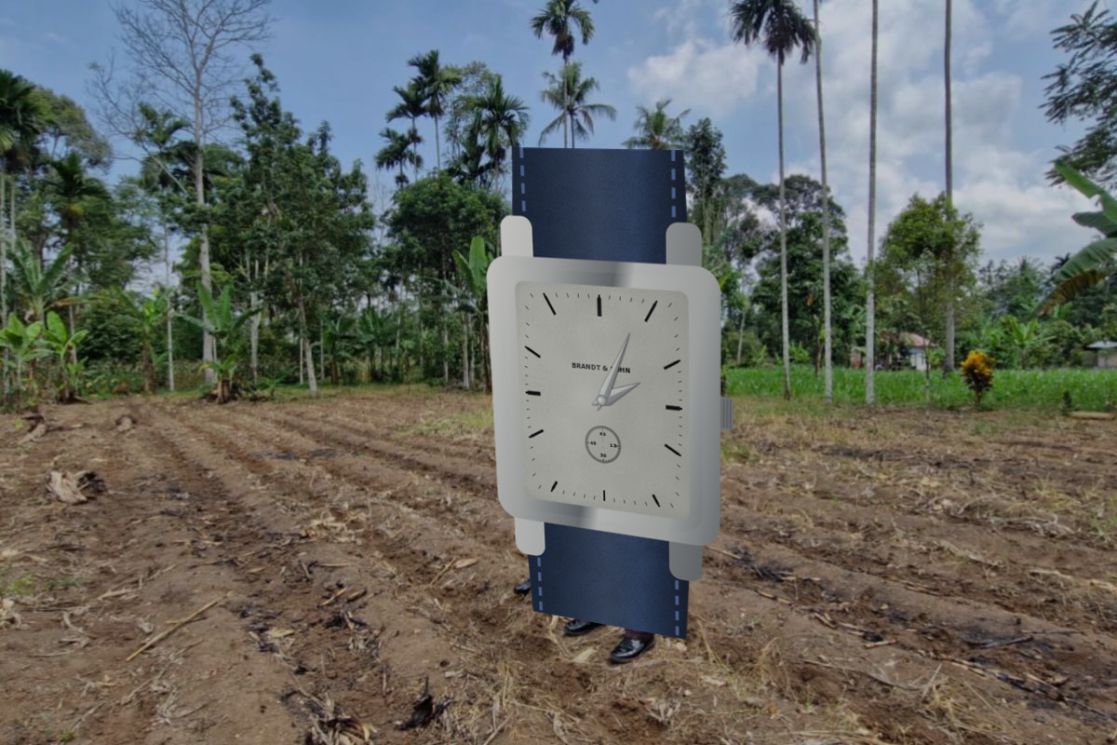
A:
**2:04**
